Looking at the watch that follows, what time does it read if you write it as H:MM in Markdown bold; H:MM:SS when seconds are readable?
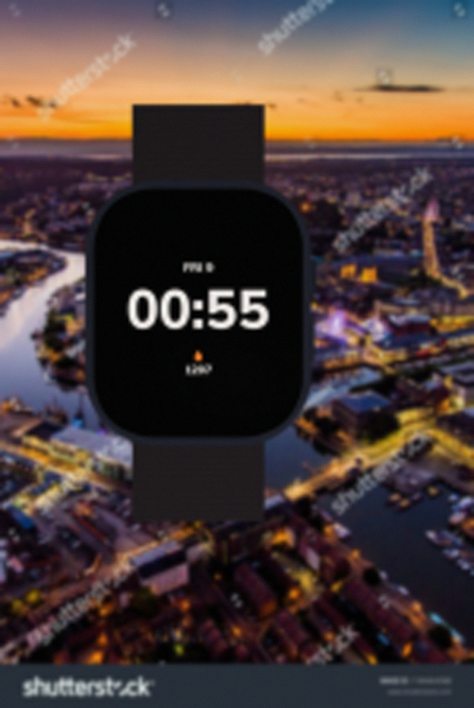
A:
**0:55**
